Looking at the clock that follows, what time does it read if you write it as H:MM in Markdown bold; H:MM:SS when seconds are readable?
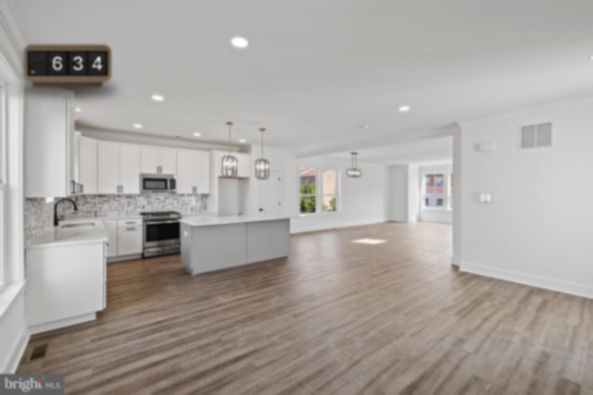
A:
**6:34**
